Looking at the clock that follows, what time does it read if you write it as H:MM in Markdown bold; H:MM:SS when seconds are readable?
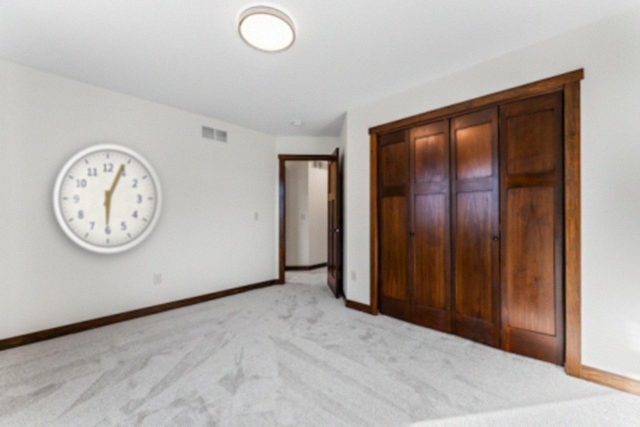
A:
**6:04**
